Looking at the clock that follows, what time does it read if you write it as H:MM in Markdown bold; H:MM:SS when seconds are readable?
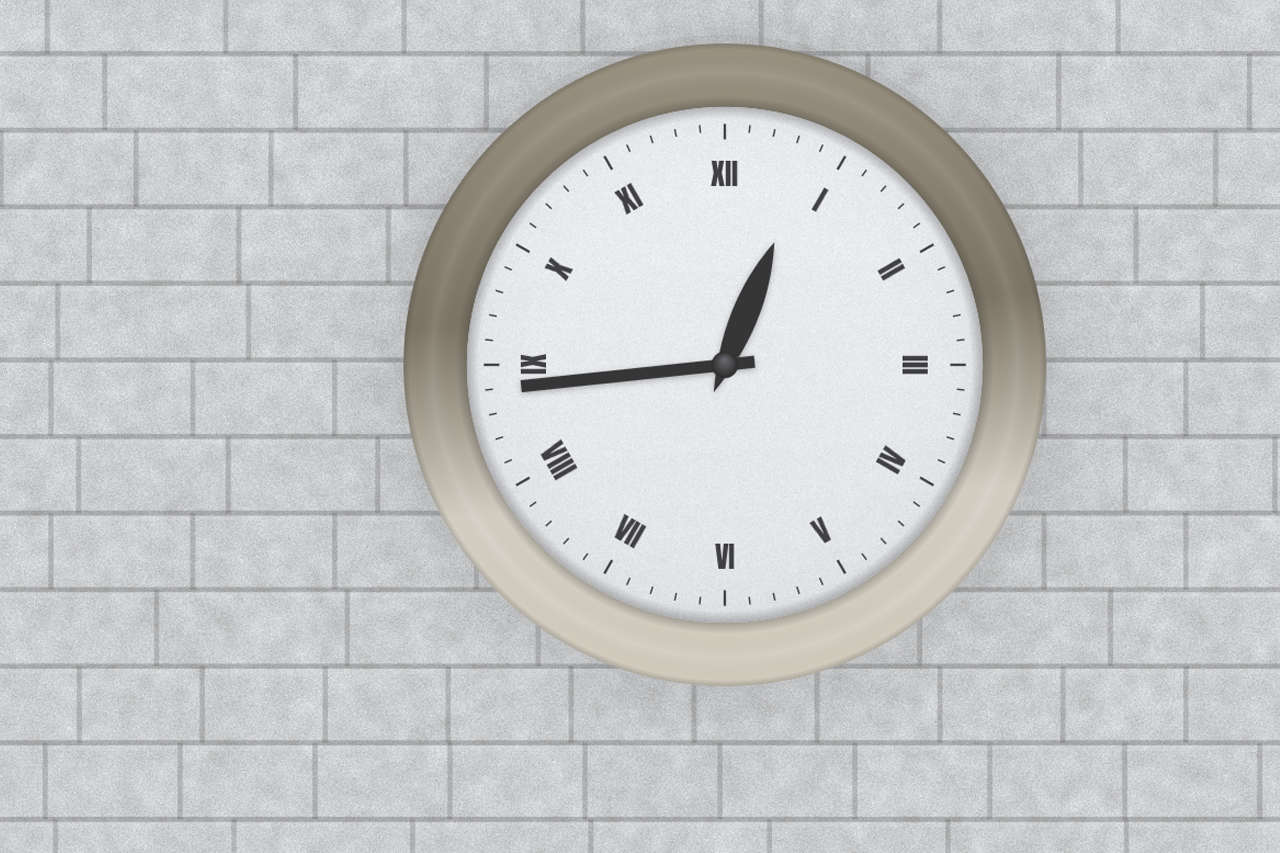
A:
**12:44**
